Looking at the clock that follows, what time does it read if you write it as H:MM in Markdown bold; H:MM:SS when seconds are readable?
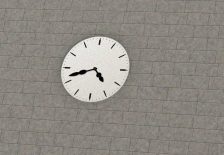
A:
**4:42**
